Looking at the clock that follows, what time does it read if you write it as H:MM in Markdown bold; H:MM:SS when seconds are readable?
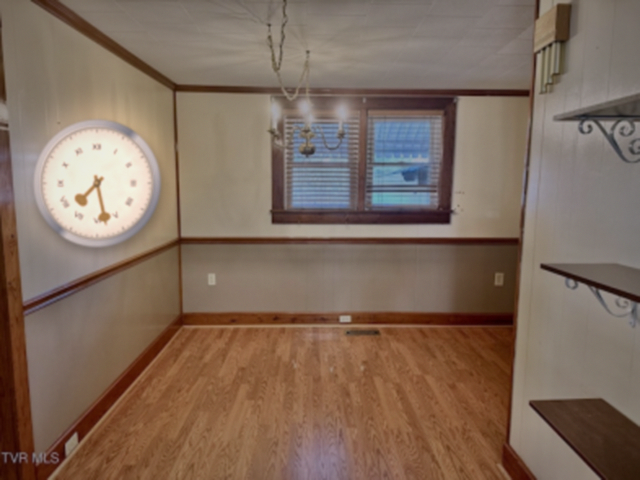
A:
**7:28**
